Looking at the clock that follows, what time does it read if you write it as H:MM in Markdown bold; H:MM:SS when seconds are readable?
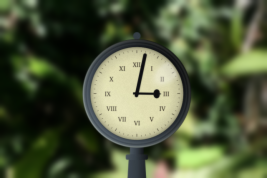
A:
**3:02**
